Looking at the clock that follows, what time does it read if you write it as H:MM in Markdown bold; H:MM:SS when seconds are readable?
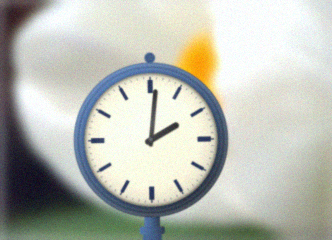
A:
**2:01**
